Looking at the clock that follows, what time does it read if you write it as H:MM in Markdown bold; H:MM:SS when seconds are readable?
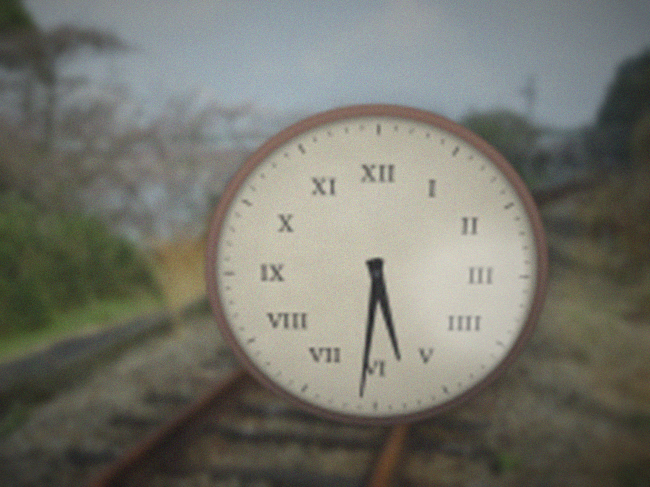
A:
**5:31**
